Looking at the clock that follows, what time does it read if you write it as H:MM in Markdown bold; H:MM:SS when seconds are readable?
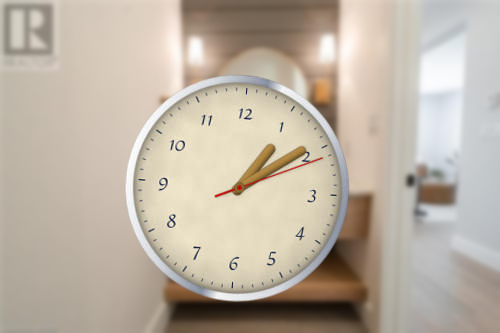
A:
**1:09:11**
